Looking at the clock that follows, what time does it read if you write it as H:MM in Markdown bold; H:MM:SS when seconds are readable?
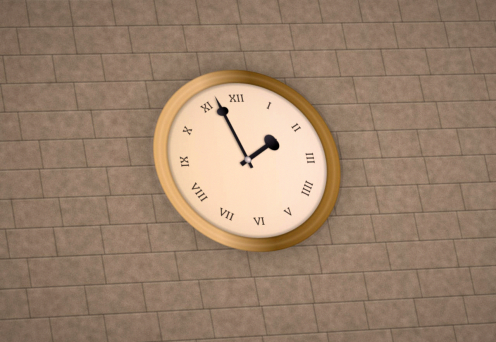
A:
**1:57**
